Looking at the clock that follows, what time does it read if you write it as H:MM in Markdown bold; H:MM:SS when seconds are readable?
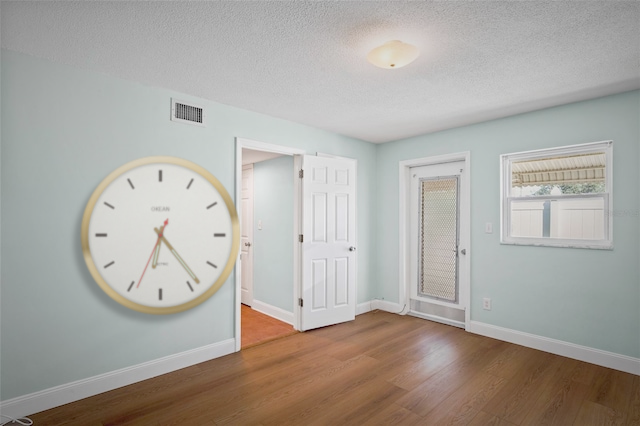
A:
**6:23:34**
